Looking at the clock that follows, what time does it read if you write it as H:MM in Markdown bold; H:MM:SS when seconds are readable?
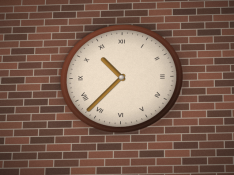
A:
**10:37**
